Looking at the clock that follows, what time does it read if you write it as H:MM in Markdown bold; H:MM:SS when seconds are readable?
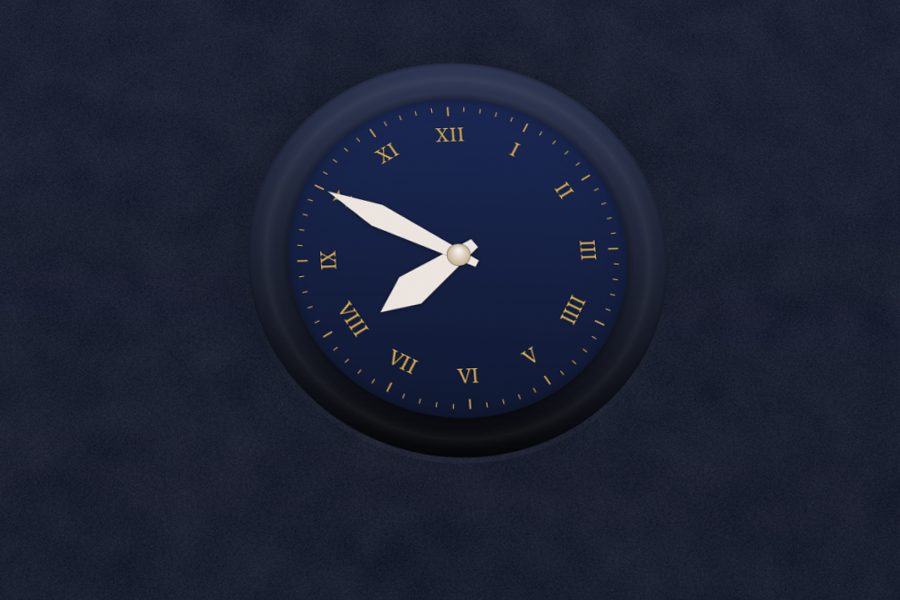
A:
**7:50**
